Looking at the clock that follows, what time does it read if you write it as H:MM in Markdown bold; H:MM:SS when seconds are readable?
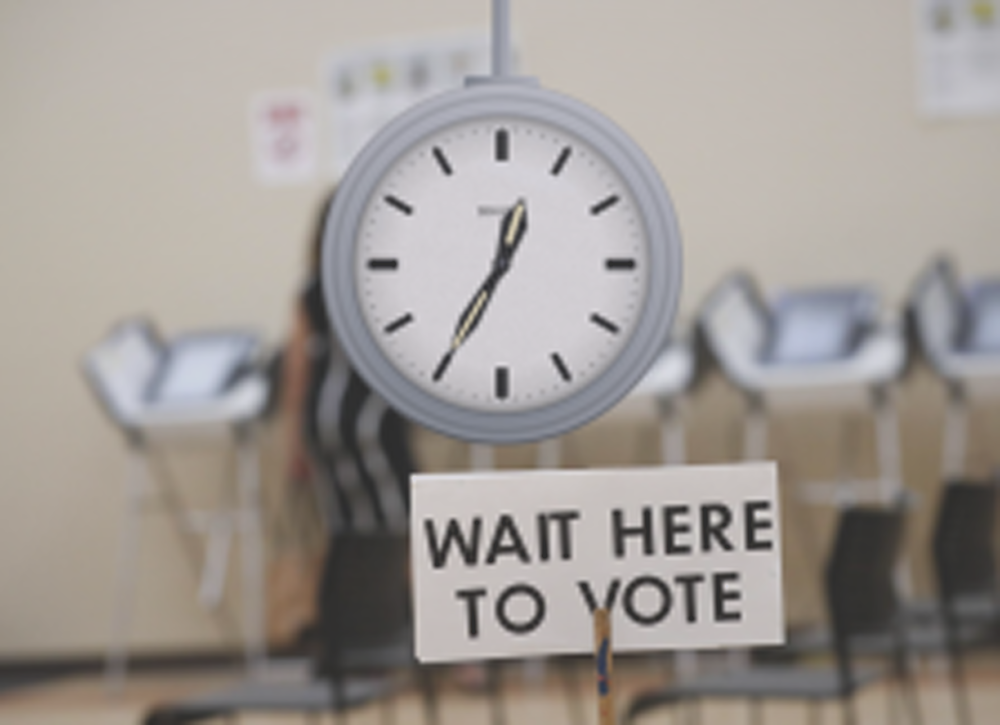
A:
**12:35**
